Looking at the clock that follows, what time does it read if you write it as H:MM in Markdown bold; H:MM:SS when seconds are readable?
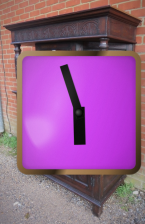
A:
**5:57**
